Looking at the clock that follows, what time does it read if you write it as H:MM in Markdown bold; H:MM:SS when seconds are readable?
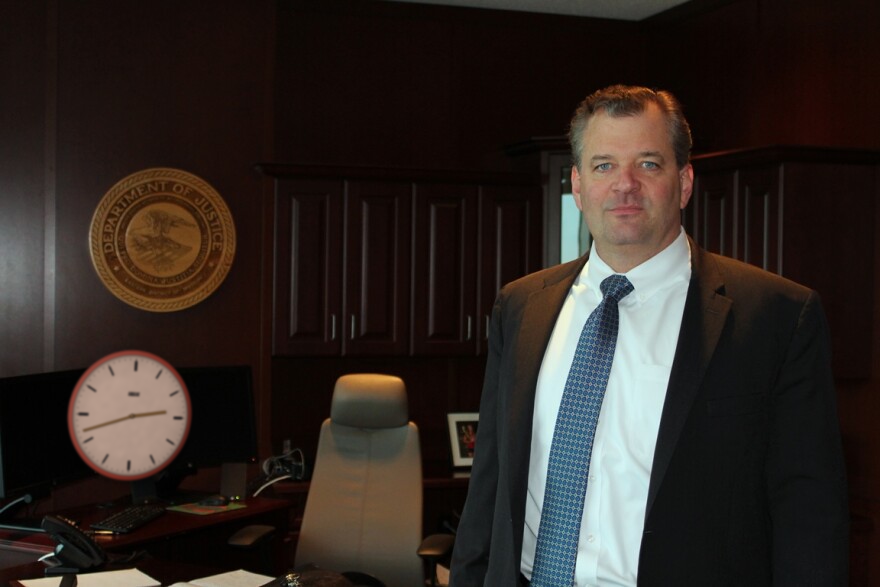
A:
**2:42**
